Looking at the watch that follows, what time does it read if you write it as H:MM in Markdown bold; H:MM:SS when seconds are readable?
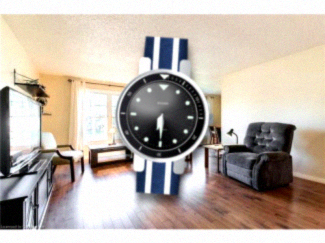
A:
**6:30**
